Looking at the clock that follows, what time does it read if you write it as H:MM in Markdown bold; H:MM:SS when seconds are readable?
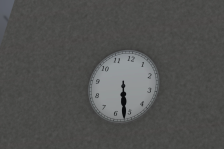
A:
**5:27**
